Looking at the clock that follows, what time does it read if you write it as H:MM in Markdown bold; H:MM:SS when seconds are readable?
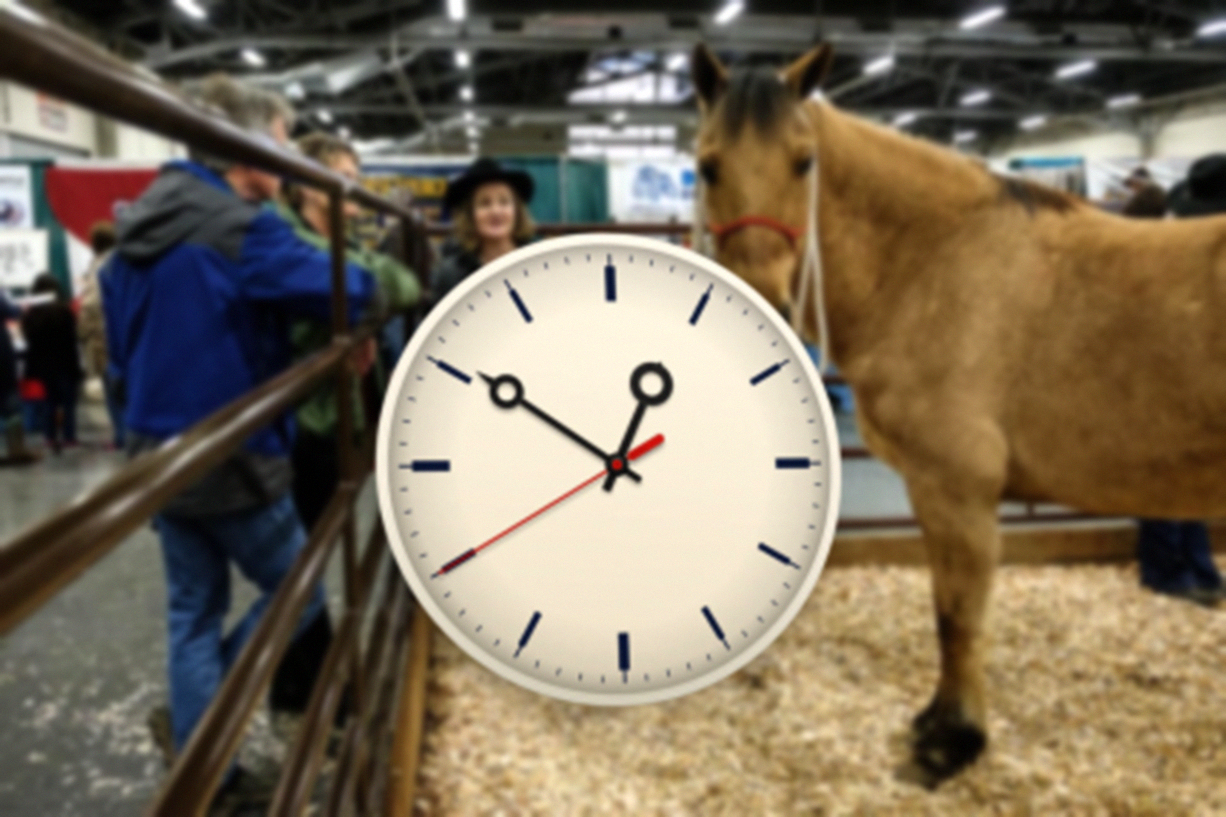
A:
**12:50:40**
